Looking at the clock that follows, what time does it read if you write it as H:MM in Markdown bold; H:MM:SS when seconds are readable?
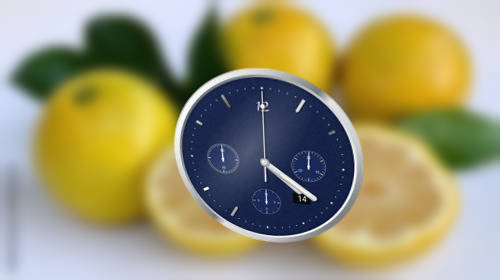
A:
**4:21**
